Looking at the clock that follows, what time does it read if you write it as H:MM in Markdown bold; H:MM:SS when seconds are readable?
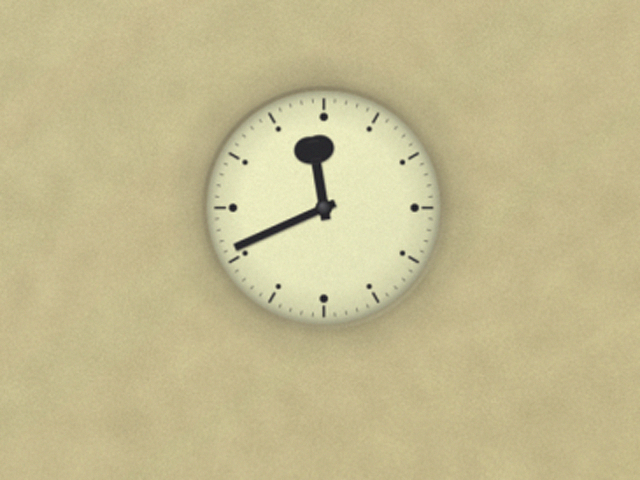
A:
**11:41**
